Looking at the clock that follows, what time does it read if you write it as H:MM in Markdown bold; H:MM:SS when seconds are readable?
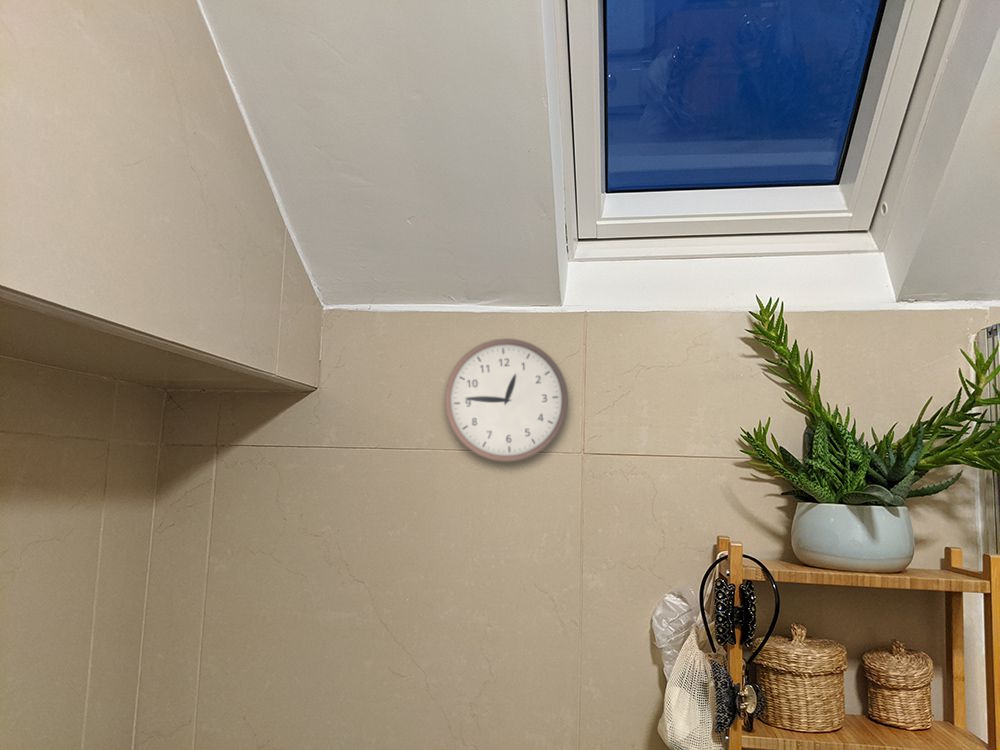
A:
**12:46**
